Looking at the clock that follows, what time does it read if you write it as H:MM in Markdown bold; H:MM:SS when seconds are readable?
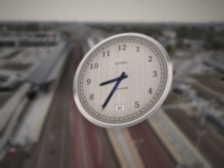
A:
**8:35**
